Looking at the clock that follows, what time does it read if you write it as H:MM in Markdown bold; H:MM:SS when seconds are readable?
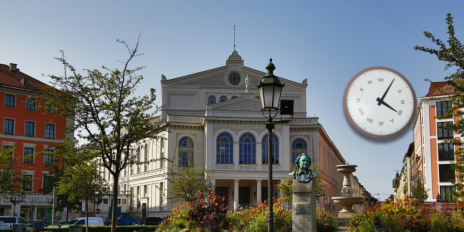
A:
**4:05**
